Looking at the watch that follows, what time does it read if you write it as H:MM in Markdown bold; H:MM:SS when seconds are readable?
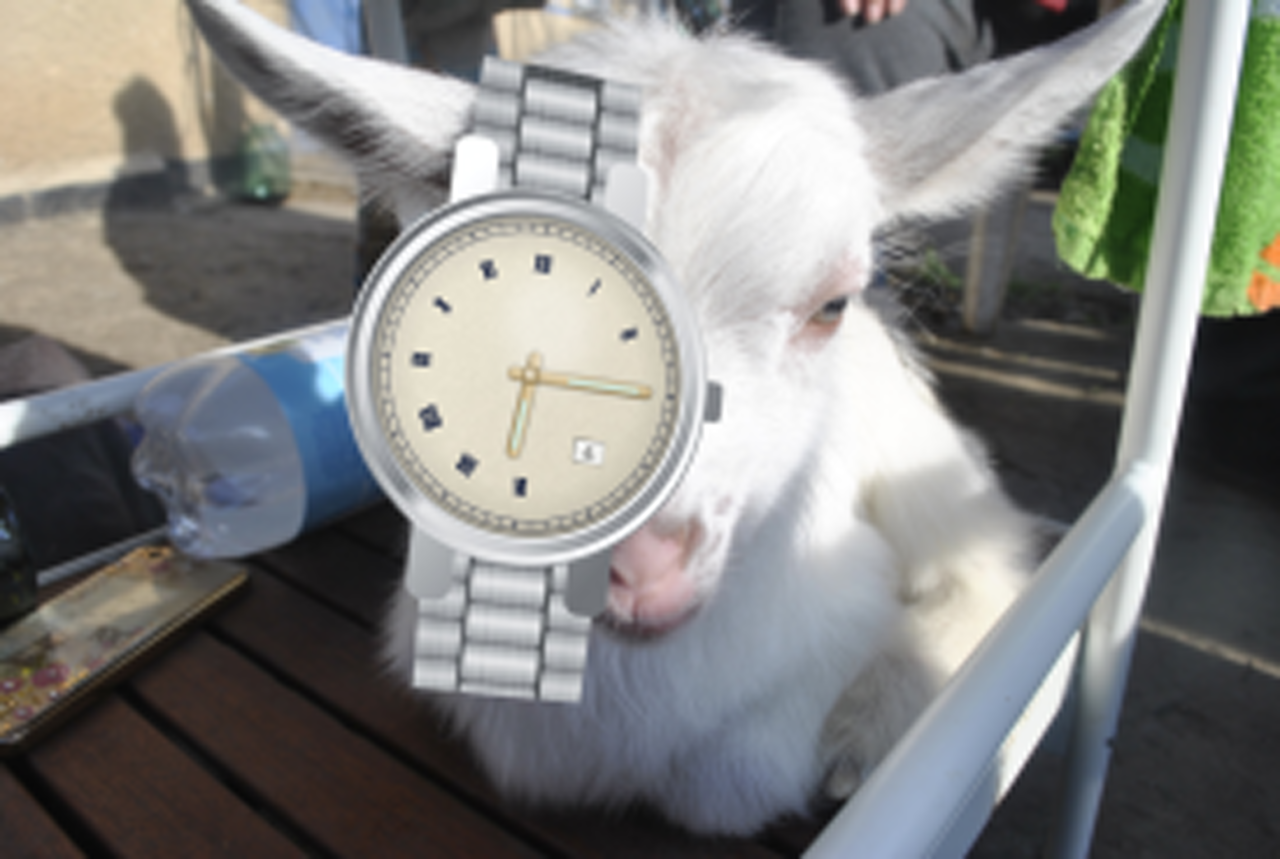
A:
**6:15**
